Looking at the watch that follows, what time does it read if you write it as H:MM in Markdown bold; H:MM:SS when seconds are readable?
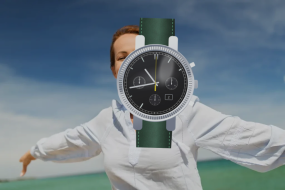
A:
**10:43**
